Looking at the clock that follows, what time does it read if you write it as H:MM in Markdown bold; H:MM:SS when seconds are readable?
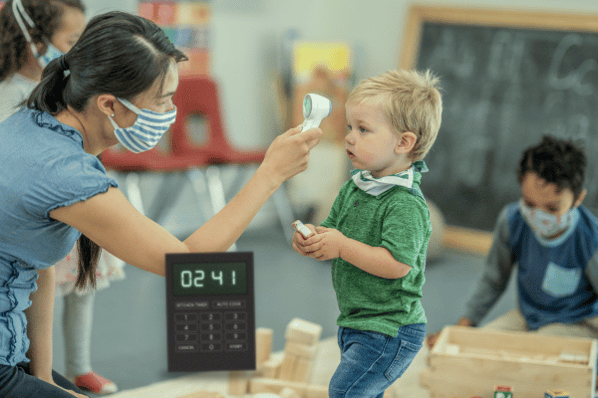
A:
**2:41**
